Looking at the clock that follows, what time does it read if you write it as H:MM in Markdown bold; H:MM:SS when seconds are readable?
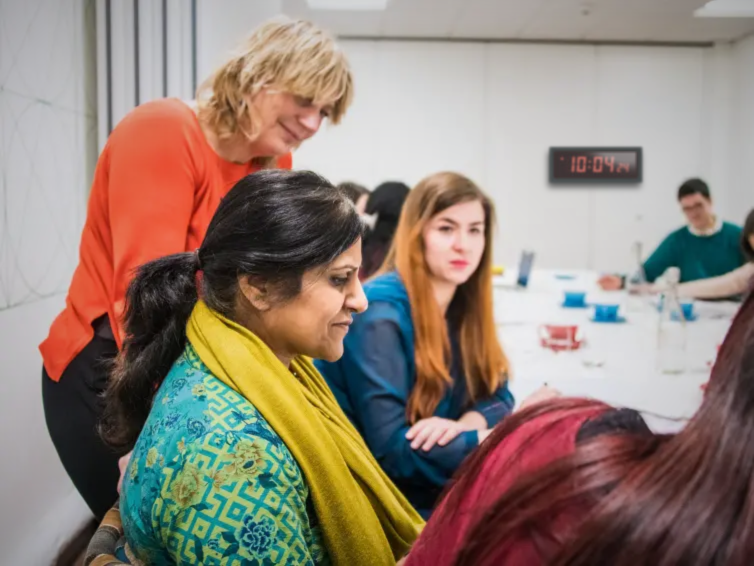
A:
**10:04**
